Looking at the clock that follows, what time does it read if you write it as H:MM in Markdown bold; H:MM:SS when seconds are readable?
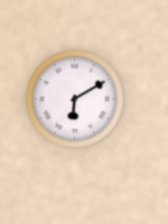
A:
**6:10**
